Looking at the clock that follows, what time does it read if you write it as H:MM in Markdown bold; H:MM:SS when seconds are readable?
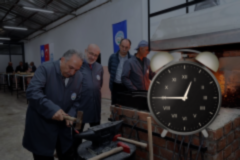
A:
**12:45**
